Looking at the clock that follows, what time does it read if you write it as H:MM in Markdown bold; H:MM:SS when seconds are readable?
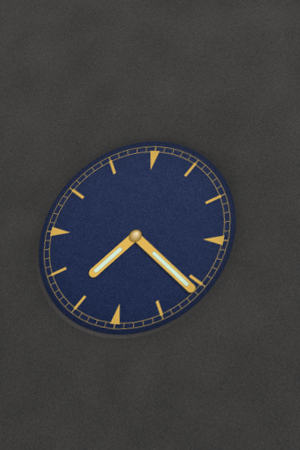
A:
**7:21**
